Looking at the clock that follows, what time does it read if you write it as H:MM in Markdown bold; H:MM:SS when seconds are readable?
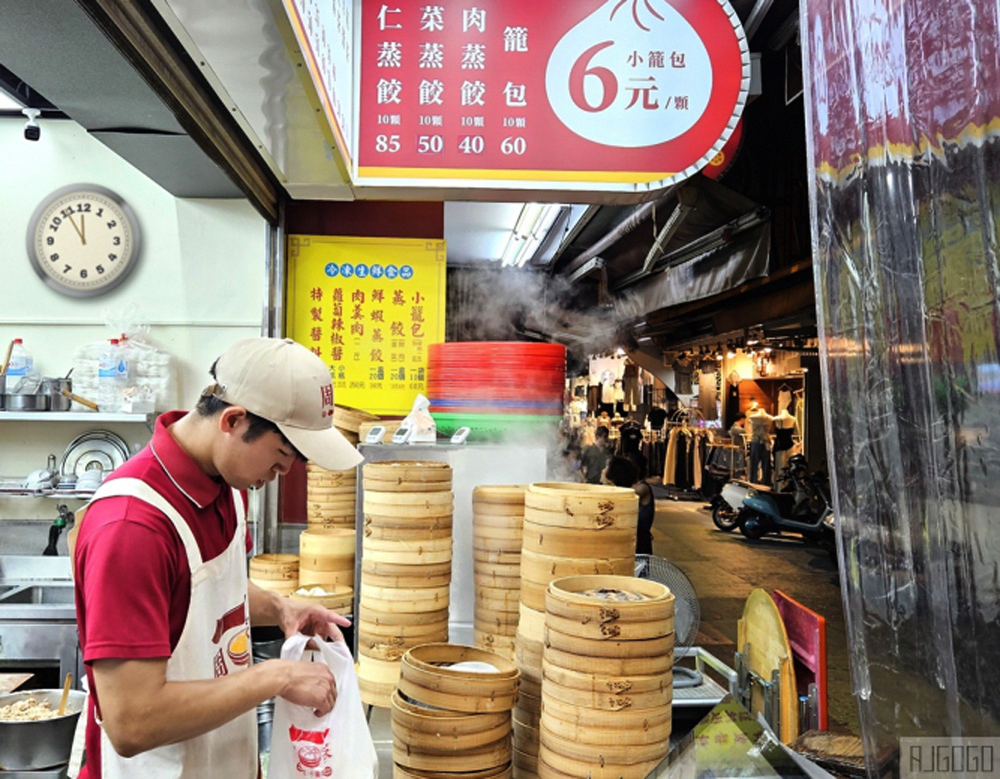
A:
**11:55**
